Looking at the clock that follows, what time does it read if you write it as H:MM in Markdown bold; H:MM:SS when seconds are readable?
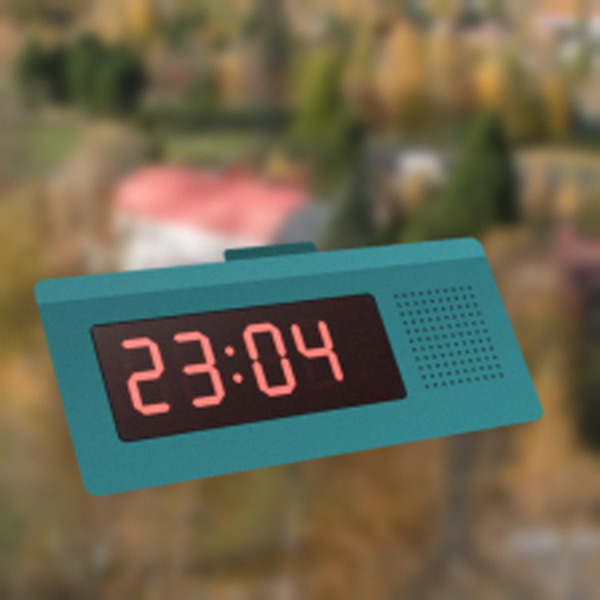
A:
**23:04**
